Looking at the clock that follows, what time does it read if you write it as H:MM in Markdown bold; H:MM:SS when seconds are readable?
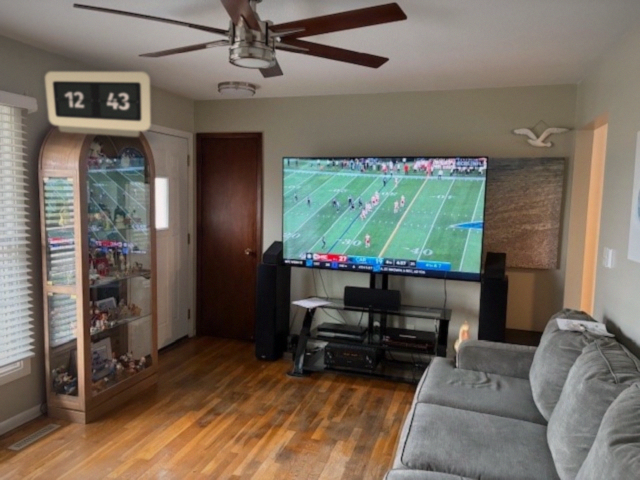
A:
**12:43**
